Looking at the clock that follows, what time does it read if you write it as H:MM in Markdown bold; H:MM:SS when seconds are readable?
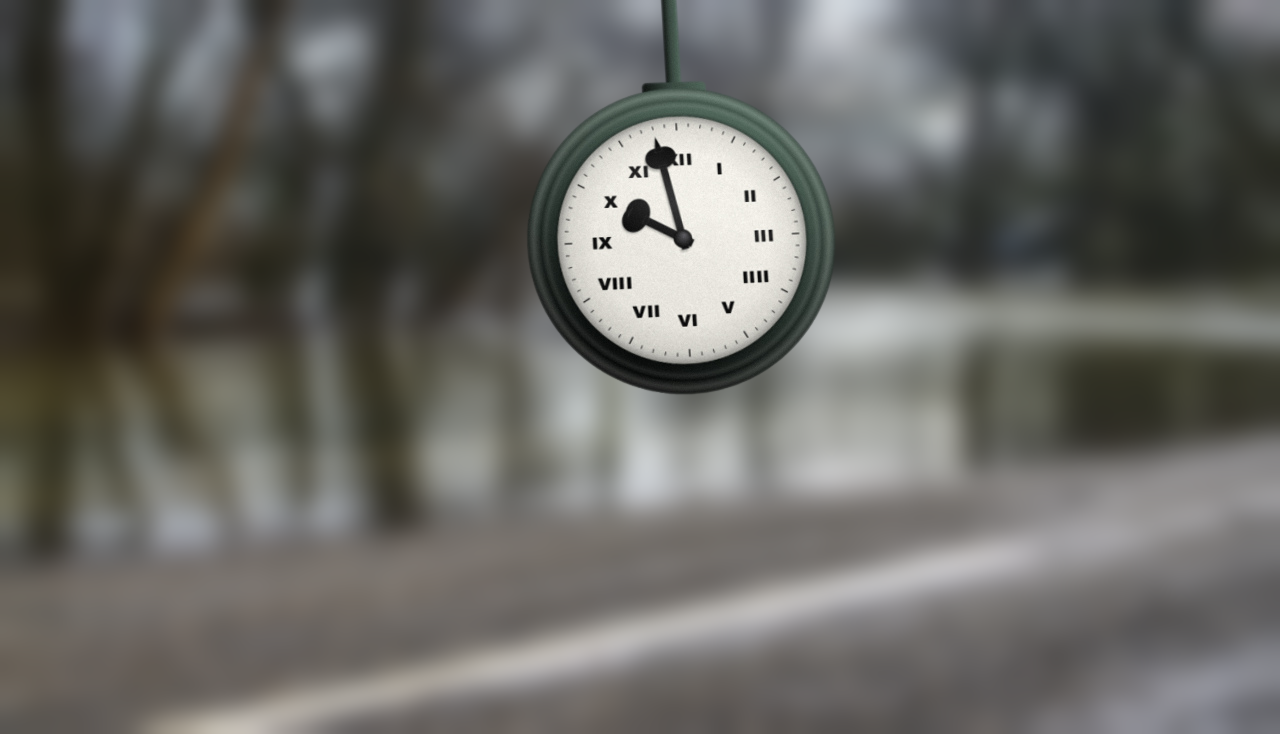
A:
**9:58**
